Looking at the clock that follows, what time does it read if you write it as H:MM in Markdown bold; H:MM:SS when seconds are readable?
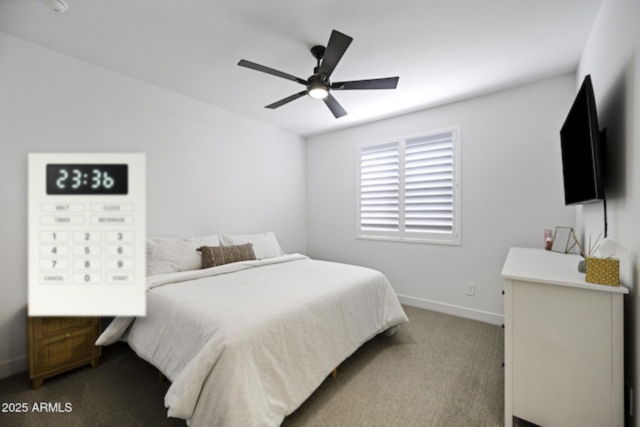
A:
**23:36**
